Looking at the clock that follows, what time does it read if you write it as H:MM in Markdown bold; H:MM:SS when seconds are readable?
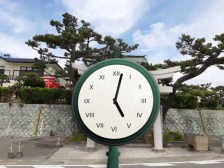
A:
**5:02**
